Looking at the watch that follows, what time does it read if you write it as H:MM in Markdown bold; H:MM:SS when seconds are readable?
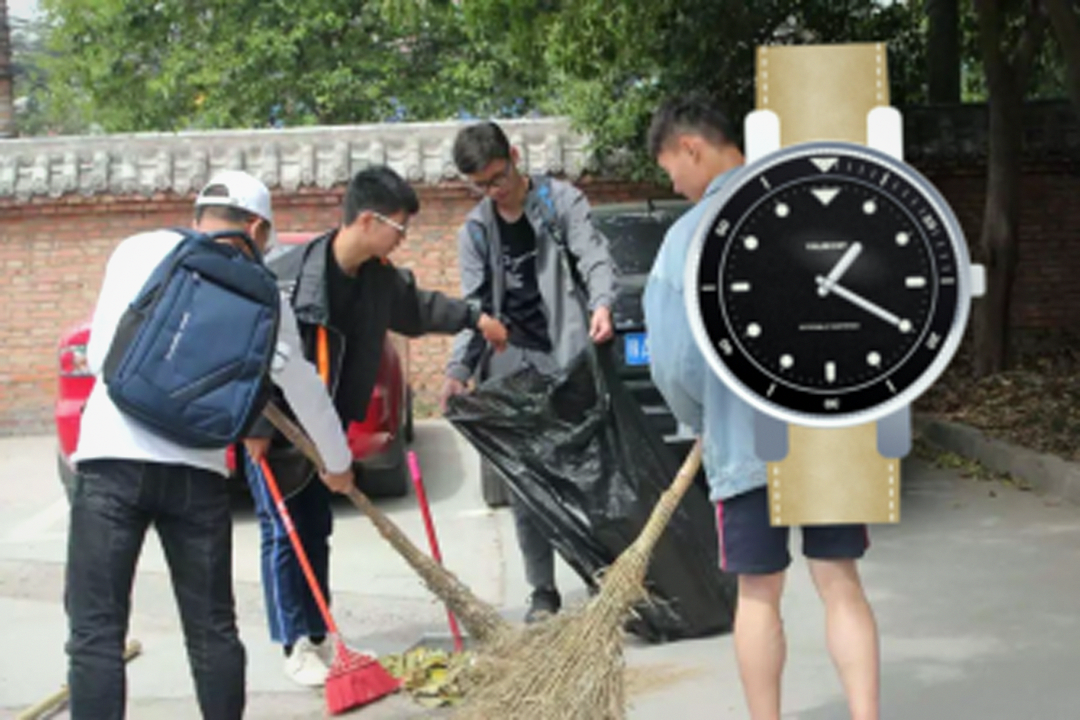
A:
**1:20**
